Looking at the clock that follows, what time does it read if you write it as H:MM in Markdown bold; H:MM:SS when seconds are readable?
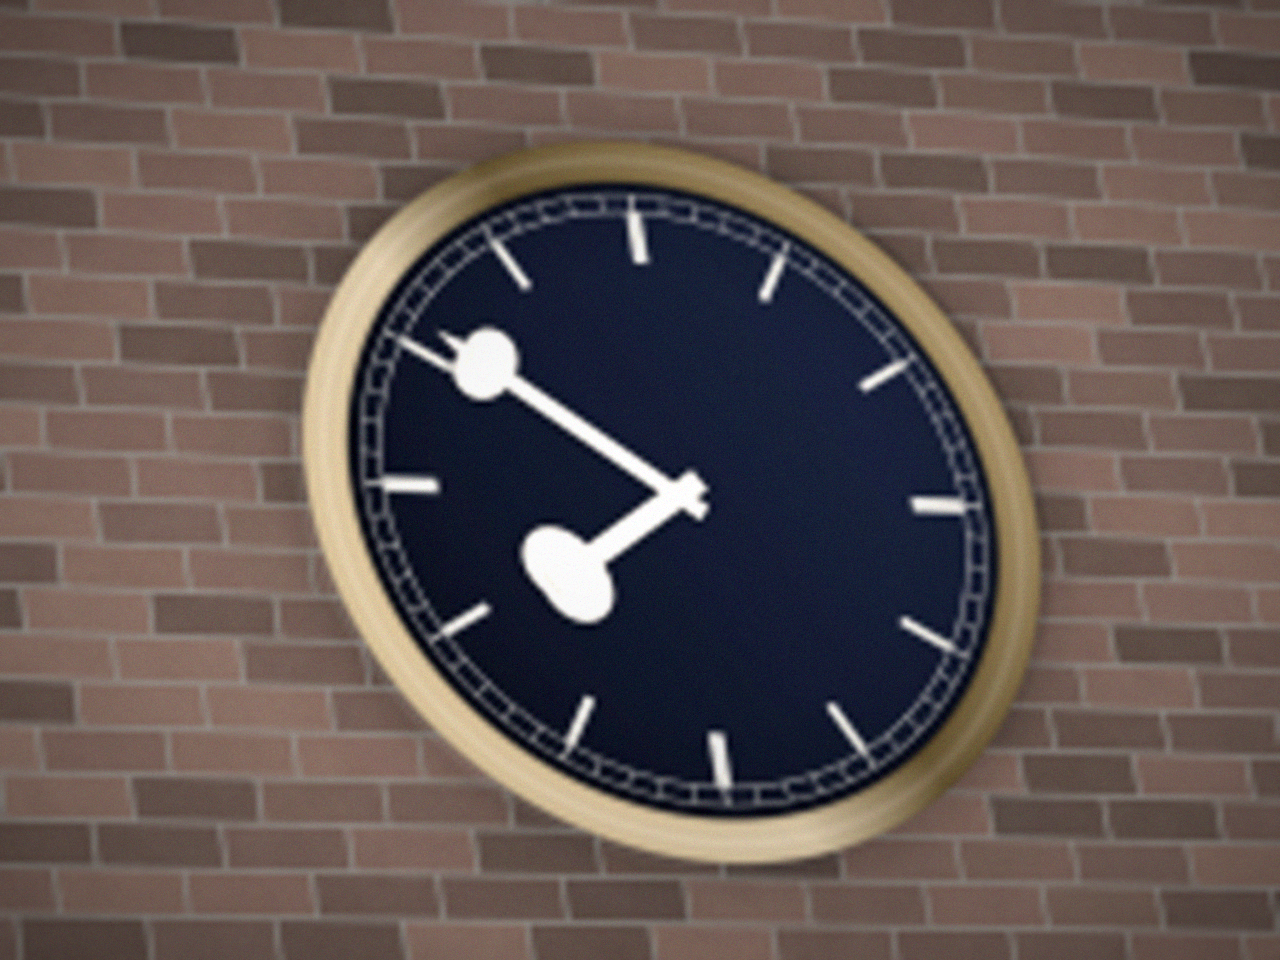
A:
**7:51**
